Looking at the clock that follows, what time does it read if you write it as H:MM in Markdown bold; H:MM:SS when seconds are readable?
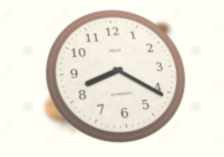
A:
**8:21**
